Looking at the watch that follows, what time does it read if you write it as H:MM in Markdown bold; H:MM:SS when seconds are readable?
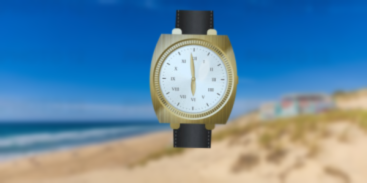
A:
**5:59**
